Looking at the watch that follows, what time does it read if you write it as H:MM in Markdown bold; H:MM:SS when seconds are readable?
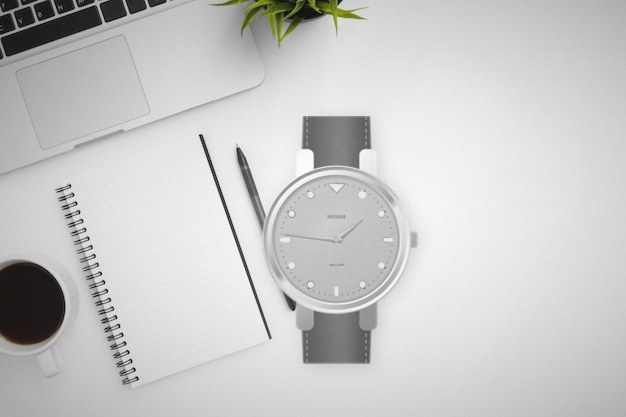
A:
**1:46**
